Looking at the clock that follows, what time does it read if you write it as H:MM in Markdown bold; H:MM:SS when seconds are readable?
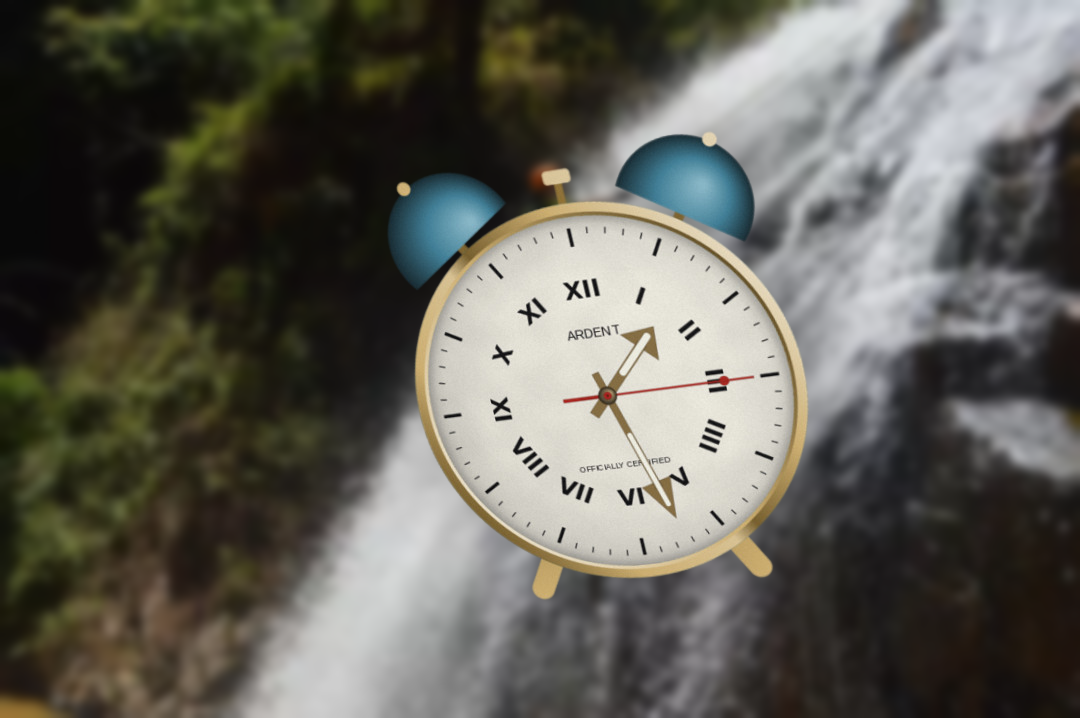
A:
**1:27:15**
